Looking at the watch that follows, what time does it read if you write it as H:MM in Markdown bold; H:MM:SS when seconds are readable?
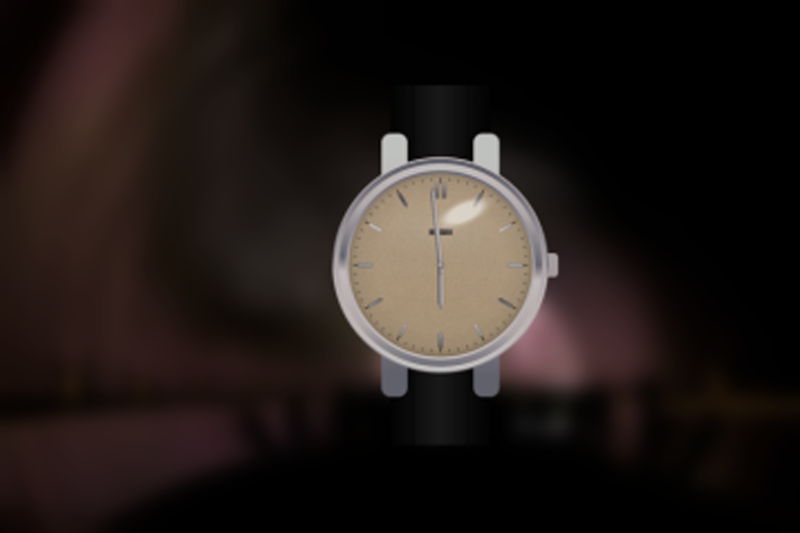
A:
**5:59**
